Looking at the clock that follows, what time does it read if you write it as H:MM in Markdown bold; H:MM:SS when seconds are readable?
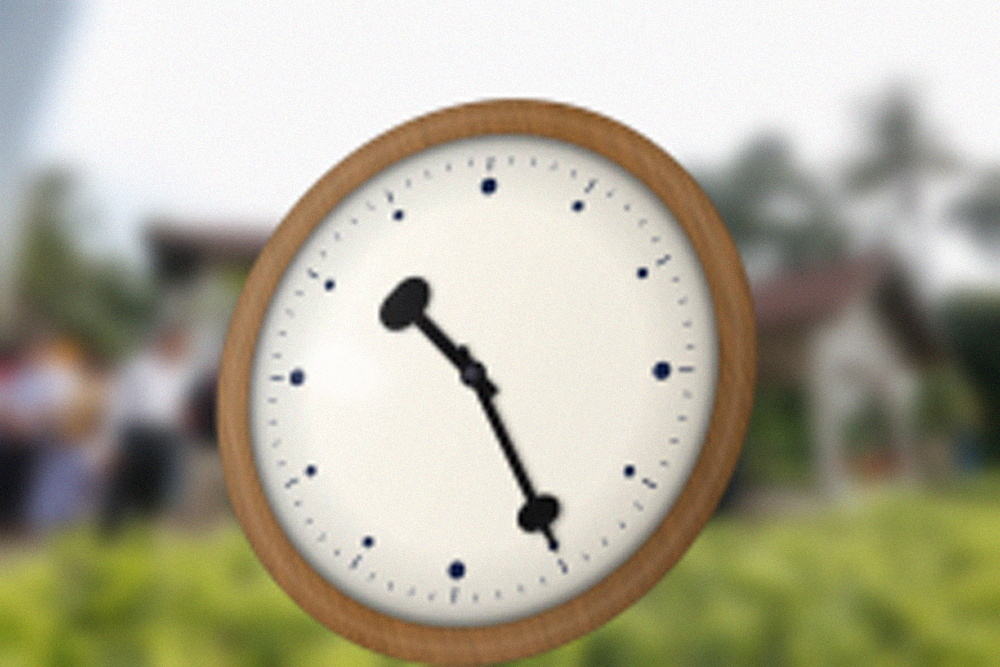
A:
**10:25**
